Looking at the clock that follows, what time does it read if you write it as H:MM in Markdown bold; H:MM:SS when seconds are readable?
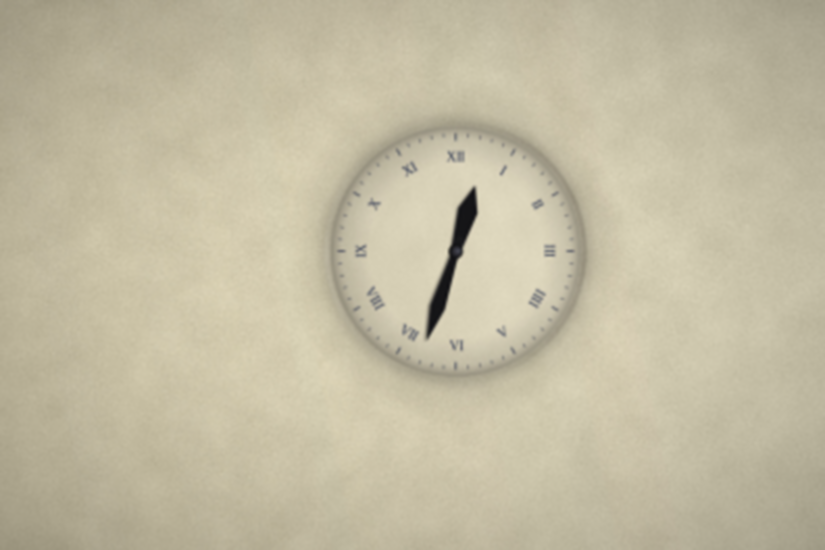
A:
**12:33**
